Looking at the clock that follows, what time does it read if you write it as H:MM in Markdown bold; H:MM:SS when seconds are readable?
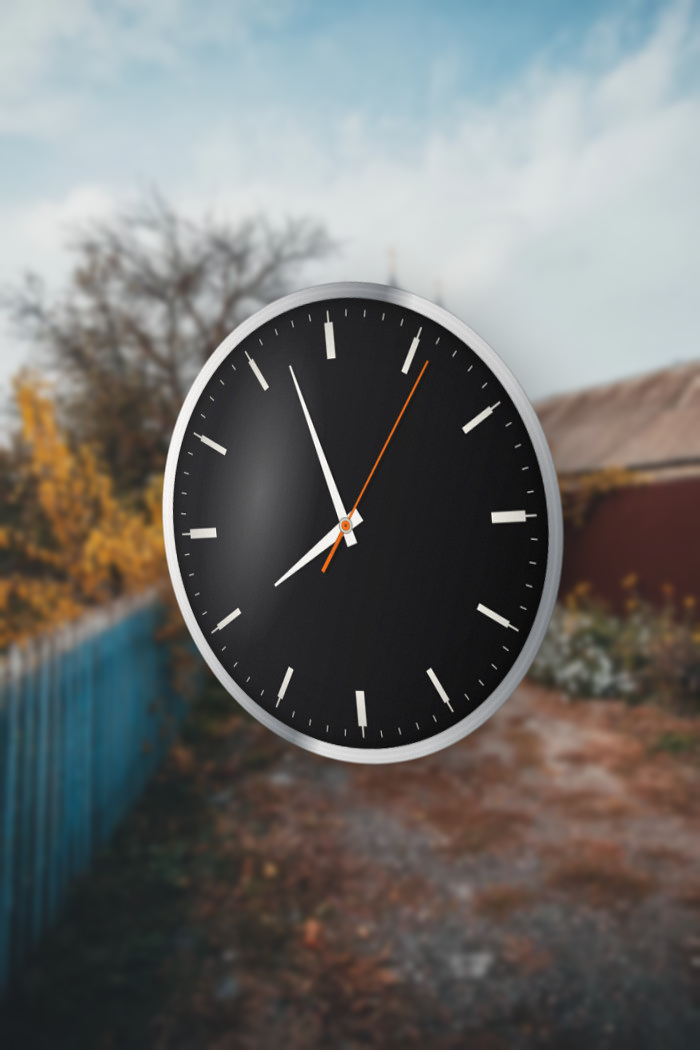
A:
**7:57:06**
